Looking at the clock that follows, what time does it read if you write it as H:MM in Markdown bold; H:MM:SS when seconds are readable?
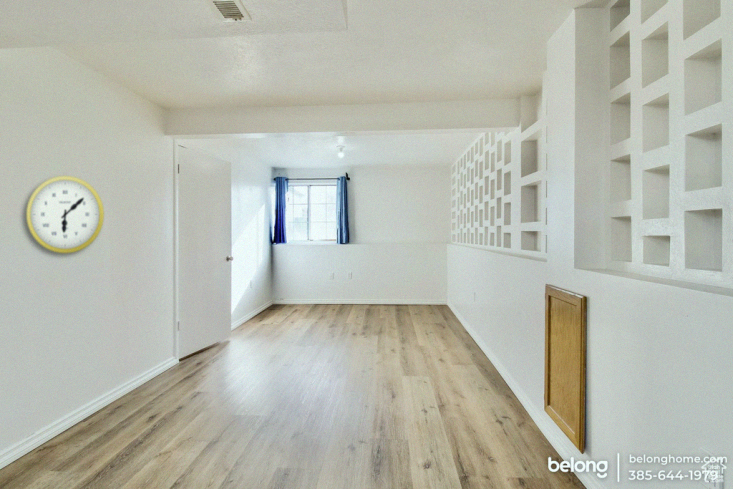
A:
**6:08**
